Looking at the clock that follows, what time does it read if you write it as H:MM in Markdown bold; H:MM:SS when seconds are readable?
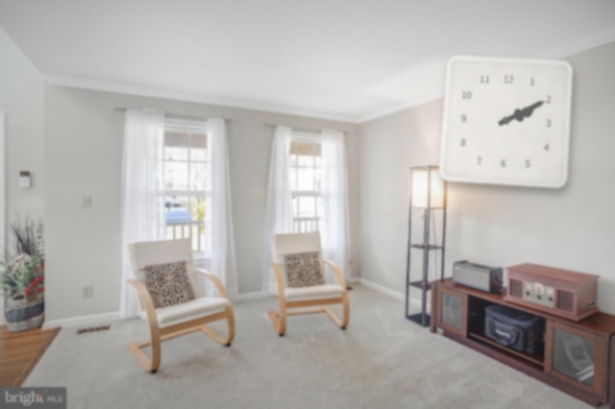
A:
**2:10**
